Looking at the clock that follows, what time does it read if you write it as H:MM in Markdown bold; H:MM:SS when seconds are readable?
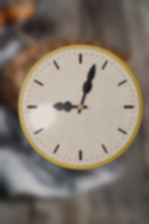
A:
**9:03**
